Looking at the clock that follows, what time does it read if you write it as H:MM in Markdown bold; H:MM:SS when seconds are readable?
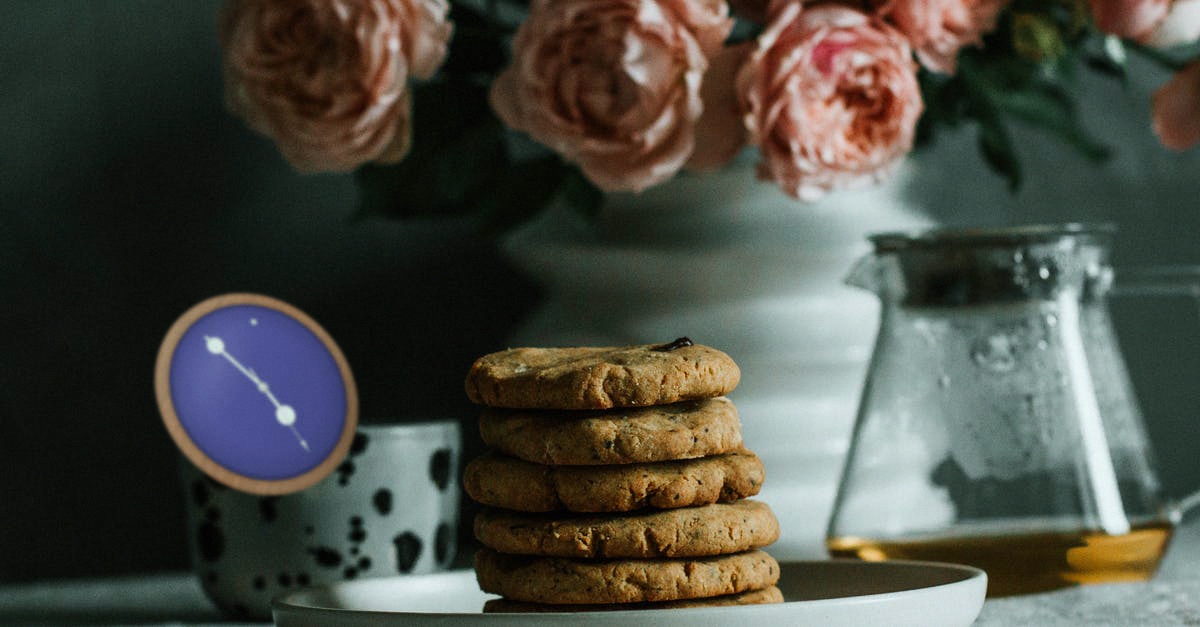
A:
**4:52:25**
